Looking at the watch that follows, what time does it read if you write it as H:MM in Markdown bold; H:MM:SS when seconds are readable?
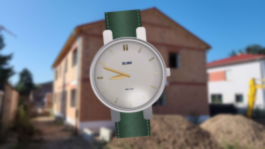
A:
**8:49**
